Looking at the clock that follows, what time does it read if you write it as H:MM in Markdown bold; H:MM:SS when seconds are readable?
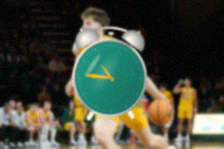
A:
**10:46**
